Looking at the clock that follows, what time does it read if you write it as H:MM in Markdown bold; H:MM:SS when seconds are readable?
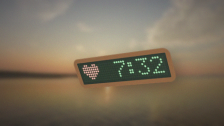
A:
**7:32**
